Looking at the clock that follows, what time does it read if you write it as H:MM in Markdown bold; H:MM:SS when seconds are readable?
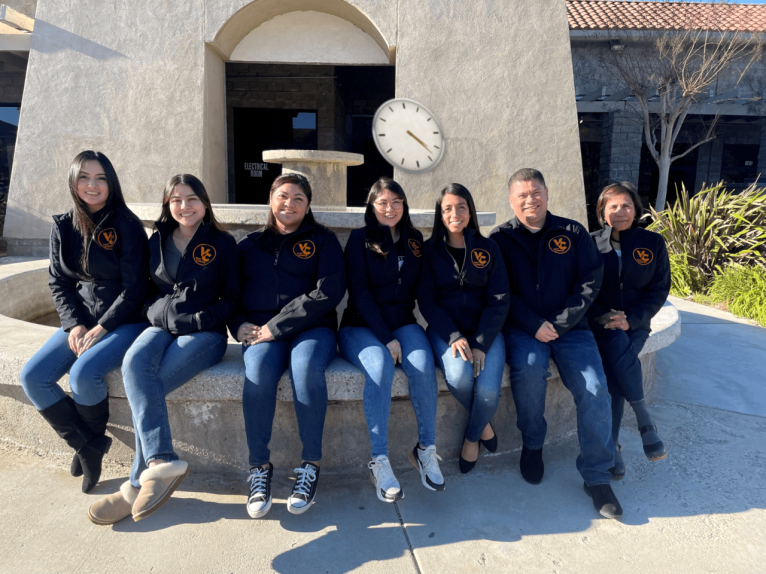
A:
**4:23**
